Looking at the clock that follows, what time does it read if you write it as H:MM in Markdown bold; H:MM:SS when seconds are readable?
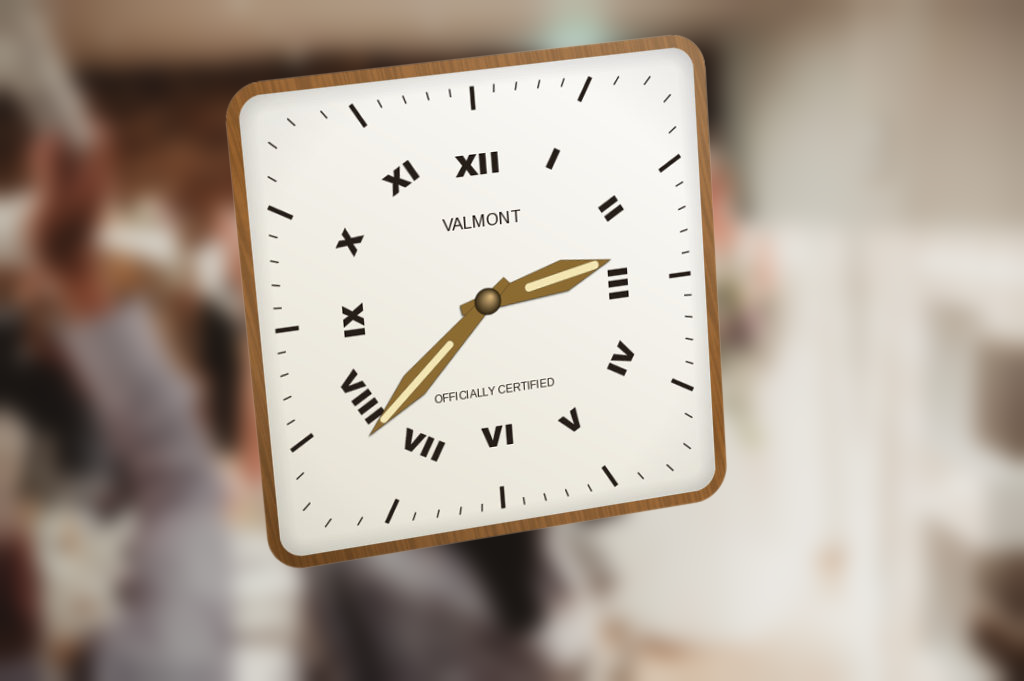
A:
**2:38**
